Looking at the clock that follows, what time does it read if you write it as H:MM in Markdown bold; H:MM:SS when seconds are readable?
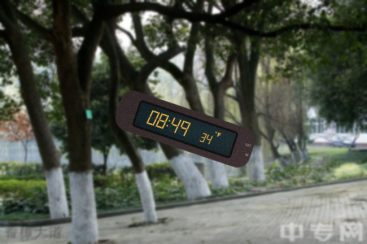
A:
**8:49**
